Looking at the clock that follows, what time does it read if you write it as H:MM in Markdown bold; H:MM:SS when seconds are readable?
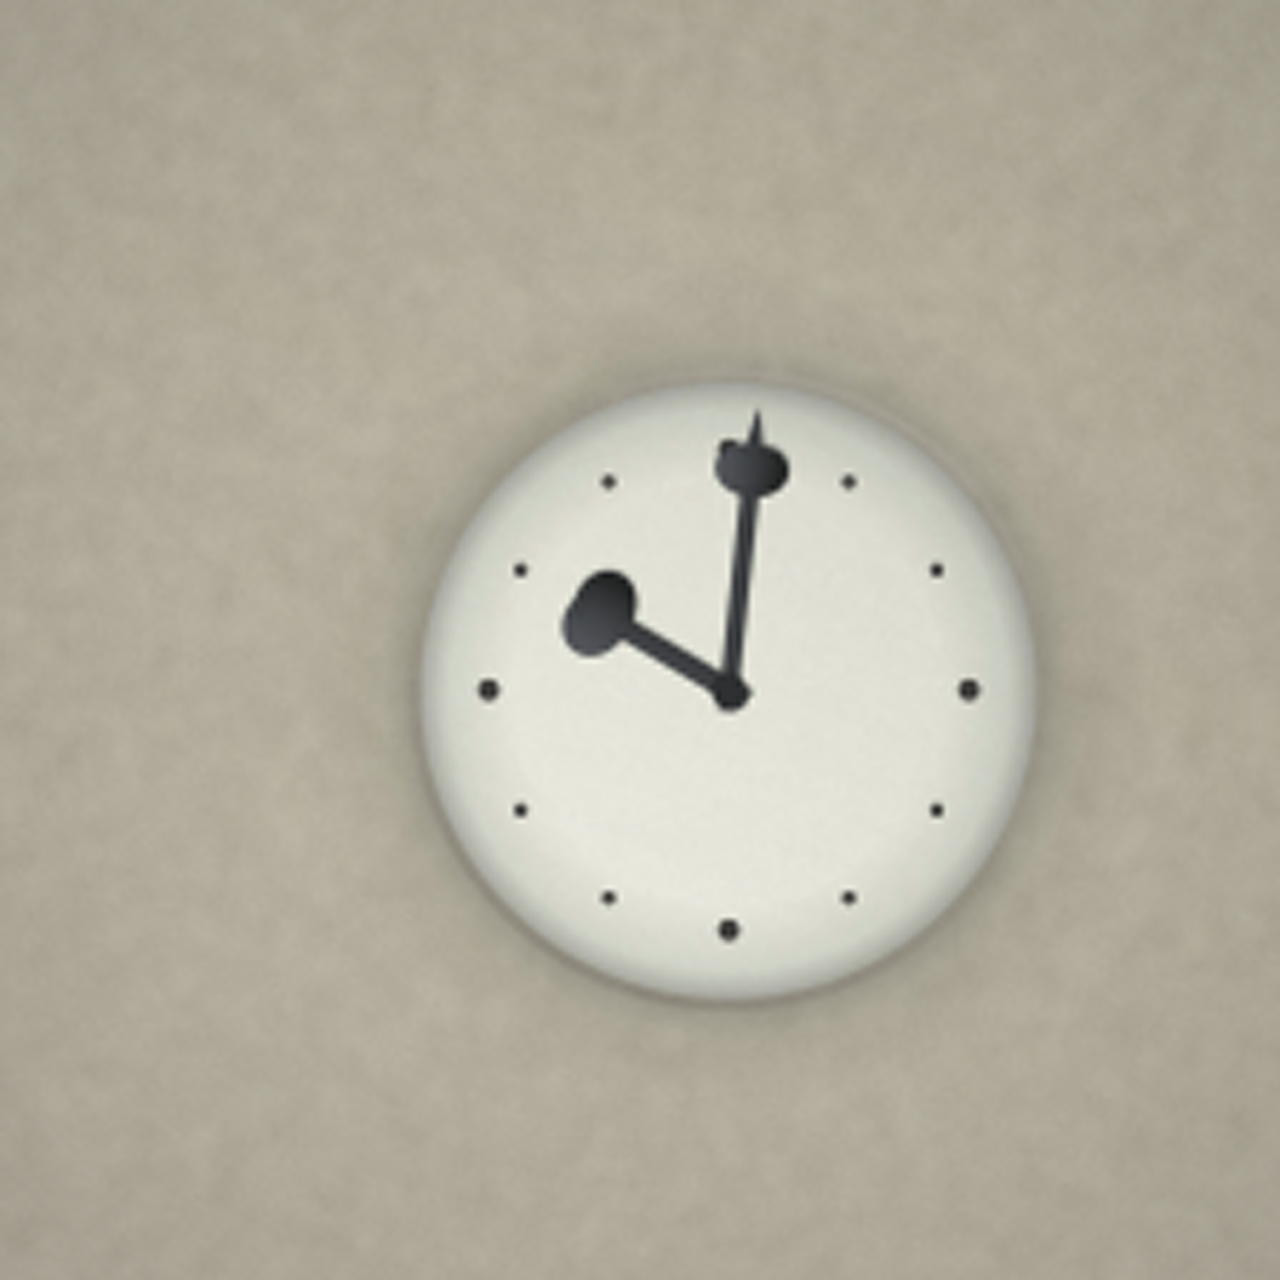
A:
**10:01**
